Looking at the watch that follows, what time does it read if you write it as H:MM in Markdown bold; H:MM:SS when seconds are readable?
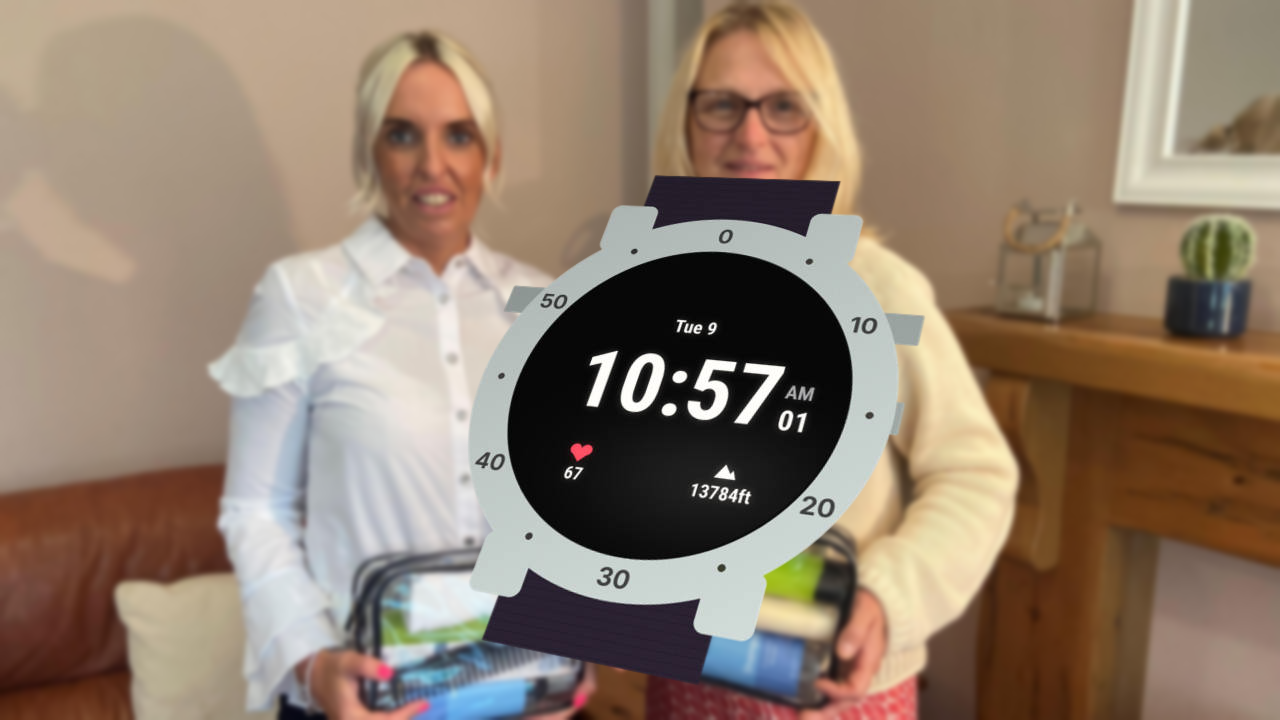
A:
**10:57:01**
